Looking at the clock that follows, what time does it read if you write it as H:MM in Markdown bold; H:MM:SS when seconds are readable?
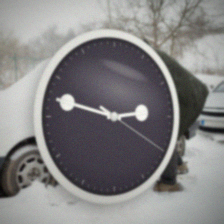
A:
**2:47:20**
